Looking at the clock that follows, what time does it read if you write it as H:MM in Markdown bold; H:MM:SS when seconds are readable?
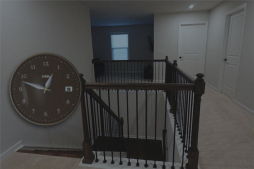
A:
**12:48**
